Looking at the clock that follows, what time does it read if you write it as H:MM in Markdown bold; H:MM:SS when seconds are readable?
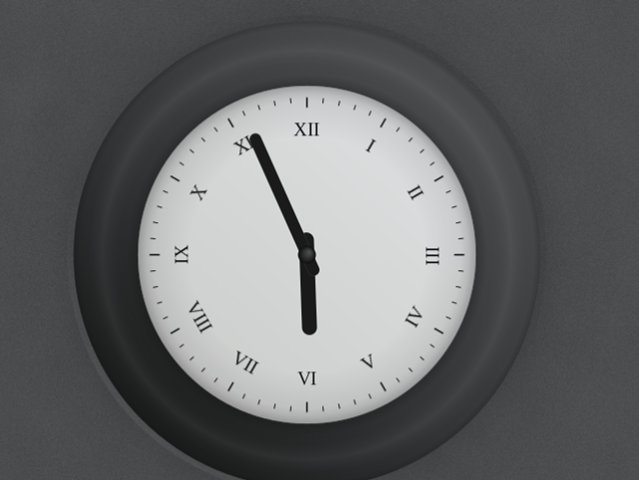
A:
**5:56**
